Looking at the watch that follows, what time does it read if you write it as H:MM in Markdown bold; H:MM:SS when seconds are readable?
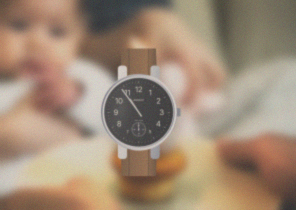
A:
**10:54**
